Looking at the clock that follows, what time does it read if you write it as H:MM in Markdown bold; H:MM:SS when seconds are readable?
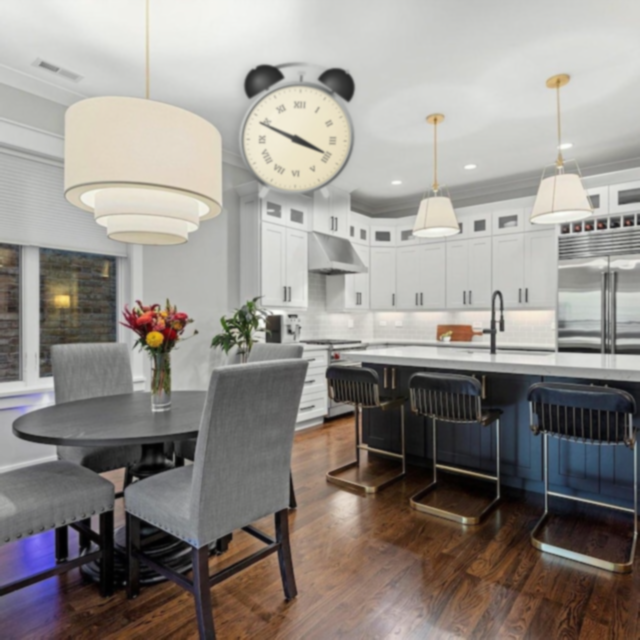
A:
**3:49**
